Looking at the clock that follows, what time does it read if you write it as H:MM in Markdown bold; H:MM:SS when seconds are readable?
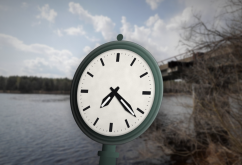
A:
**7:22**
